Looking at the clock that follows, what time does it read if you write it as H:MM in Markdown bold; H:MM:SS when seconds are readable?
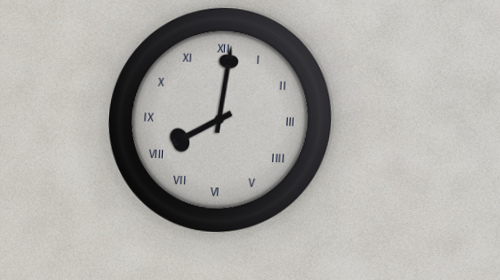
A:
**8:01**
